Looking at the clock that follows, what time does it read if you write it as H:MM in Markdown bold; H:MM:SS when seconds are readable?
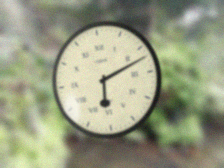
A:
**6:12**
